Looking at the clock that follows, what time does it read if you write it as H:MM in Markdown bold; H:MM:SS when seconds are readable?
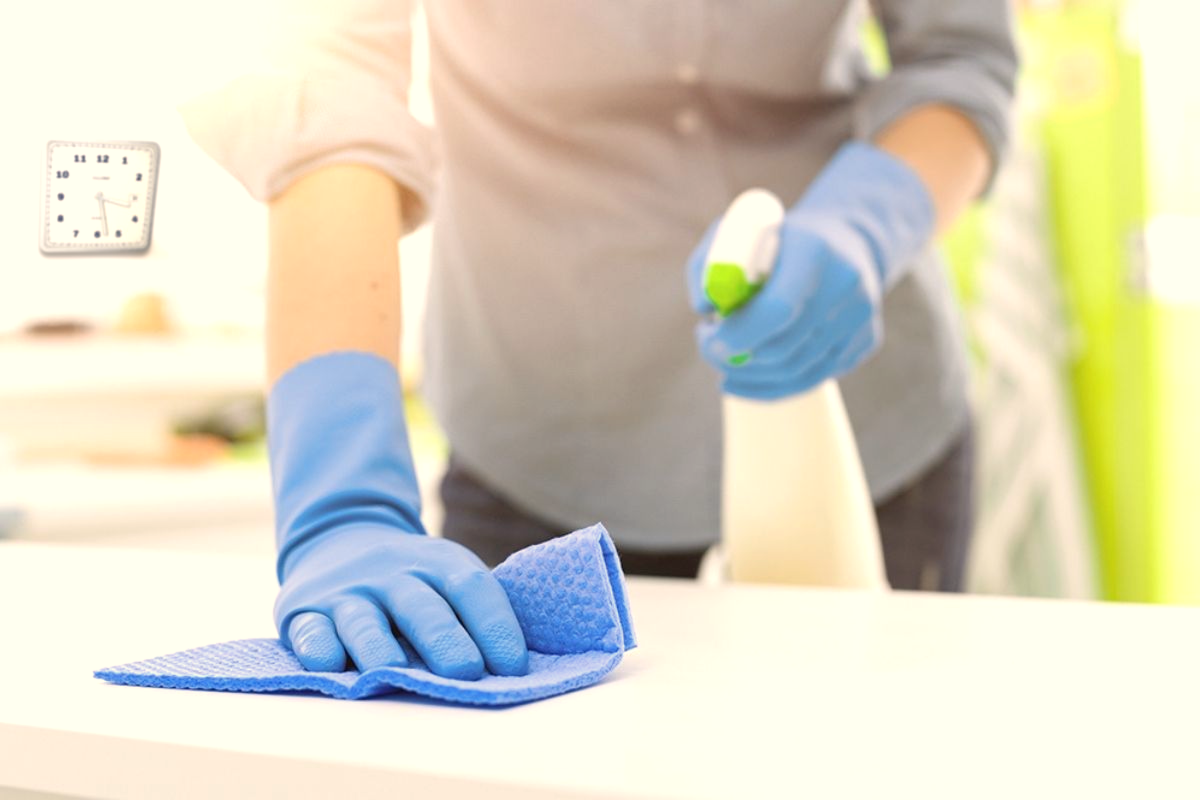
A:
**3:28**
